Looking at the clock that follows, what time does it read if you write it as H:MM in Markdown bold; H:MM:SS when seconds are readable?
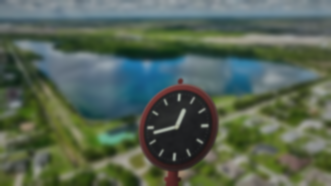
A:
**12:43**
